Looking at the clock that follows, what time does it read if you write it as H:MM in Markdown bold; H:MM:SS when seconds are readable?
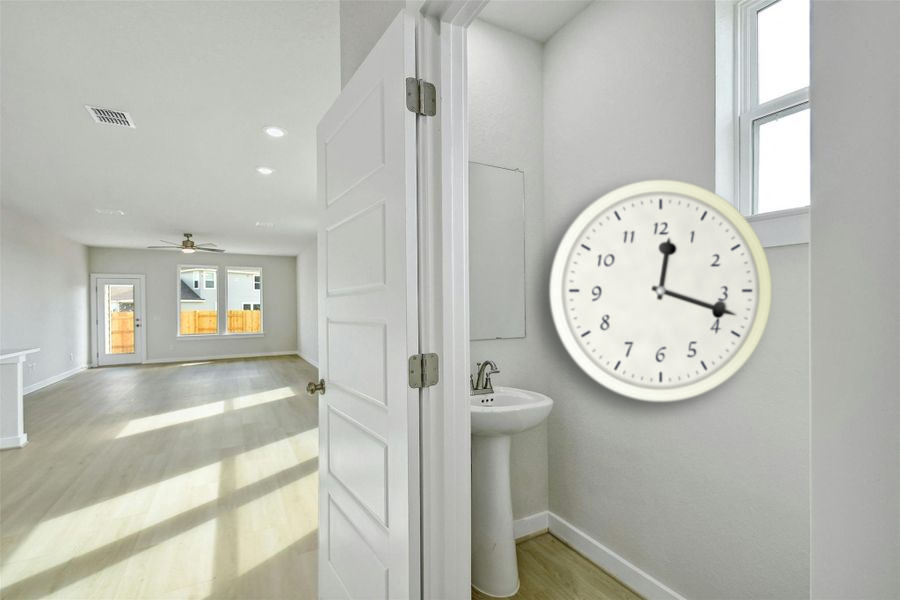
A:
**12:18**
